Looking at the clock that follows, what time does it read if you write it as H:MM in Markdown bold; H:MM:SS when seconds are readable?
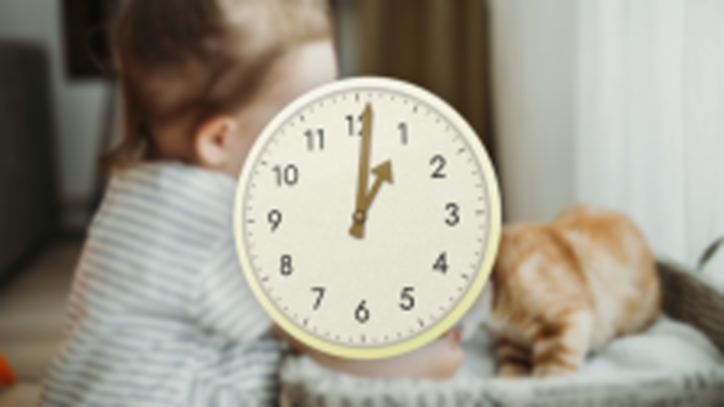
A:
**1:01**
